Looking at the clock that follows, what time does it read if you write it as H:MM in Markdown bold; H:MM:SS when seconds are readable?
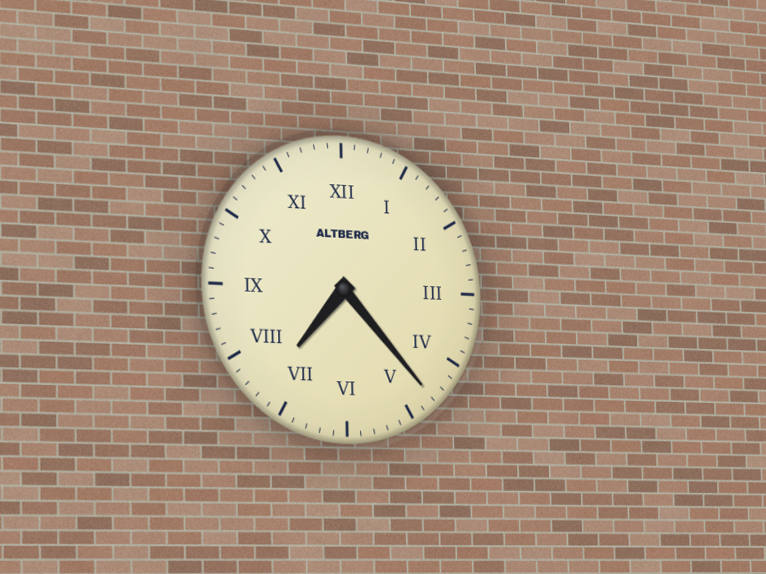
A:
**7:23**
